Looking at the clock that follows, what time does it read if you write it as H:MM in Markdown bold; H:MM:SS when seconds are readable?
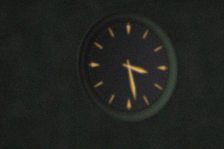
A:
**3:28**
